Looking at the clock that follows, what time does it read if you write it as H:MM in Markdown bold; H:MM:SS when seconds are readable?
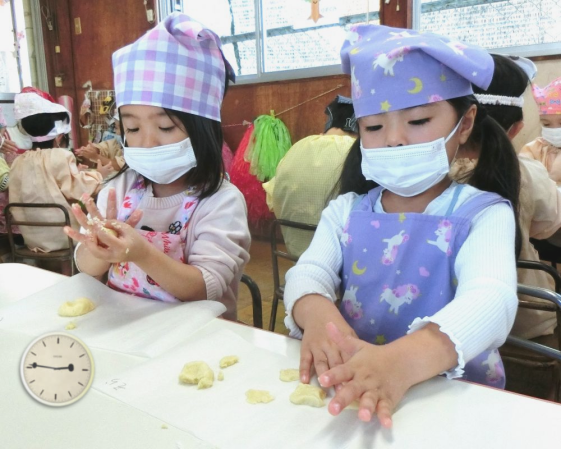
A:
**2:46**
